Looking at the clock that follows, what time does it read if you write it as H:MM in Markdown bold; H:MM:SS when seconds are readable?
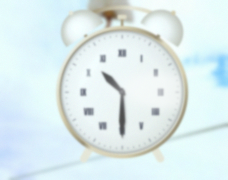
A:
**10:30**
